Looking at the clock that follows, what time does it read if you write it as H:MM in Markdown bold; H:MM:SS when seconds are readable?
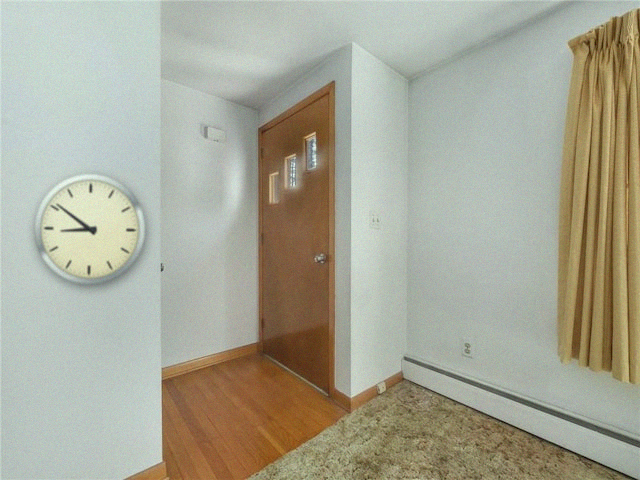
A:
**8:51**
